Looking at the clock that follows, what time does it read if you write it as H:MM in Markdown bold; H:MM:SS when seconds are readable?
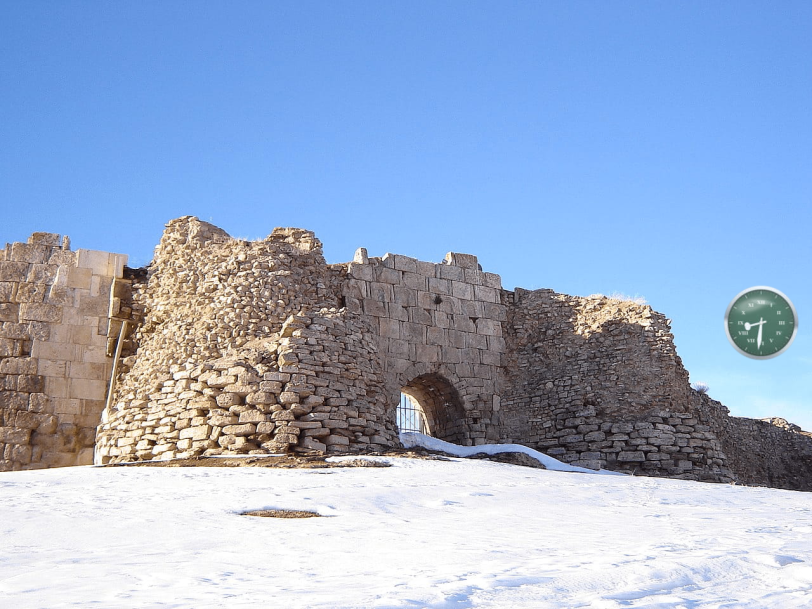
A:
**8:31**
